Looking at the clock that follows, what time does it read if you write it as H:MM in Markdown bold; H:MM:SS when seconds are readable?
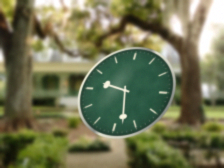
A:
**9:28**
